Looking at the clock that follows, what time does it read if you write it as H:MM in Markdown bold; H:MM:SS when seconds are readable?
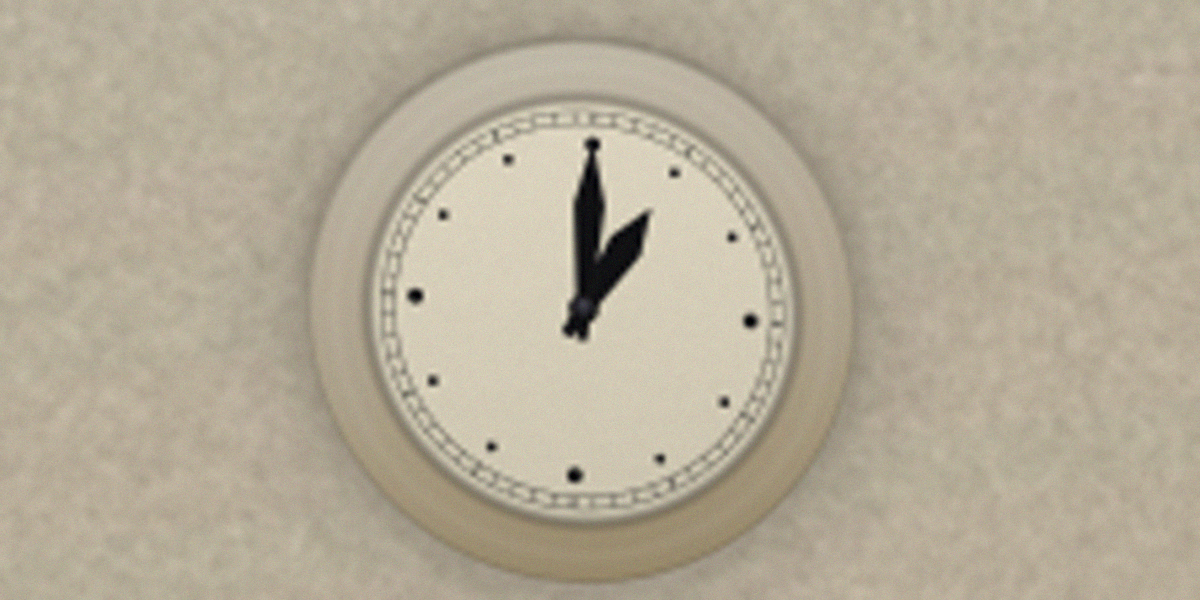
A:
**1:00**
